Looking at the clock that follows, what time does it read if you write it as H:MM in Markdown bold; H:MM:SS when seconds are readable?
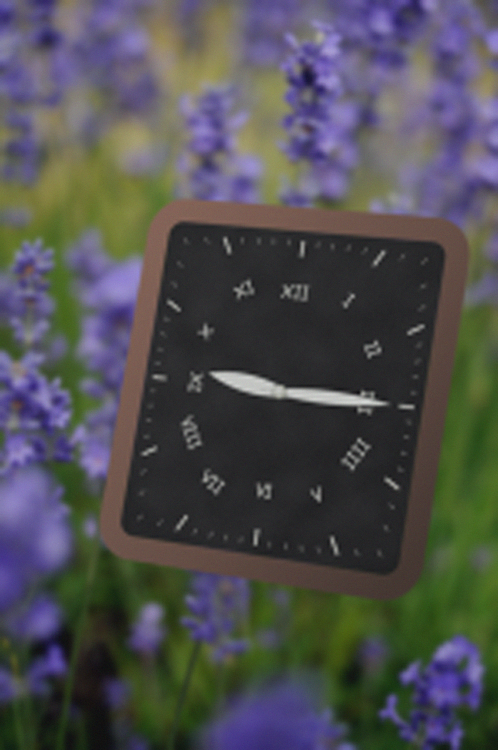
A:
**9:15**
